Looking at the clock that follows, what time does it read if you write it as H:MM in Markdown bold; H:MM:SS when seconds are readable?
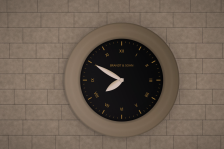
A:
**7:50**
